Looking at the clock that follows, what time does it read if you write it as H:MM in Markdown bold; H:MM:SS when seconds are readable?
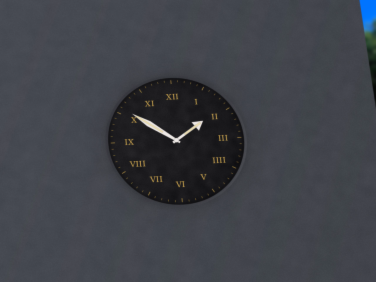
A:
**1:51**
